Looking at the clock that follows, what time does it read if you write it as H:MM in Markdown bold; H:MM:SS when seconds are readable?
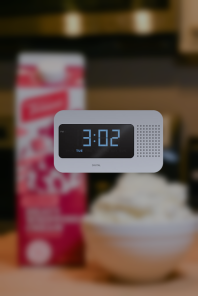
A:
**3:02**
